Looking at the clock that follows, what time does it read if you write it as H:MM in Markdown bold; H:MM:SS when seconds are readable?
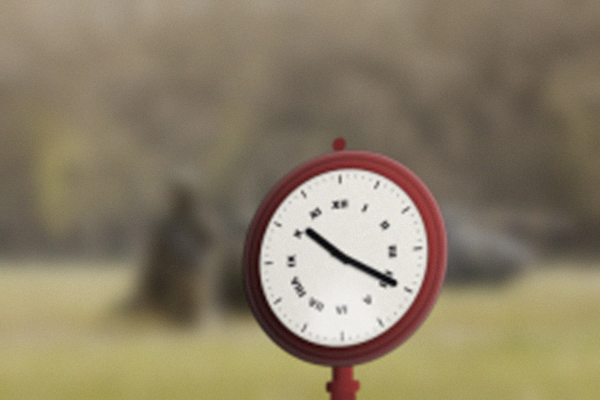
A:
**10:20**
